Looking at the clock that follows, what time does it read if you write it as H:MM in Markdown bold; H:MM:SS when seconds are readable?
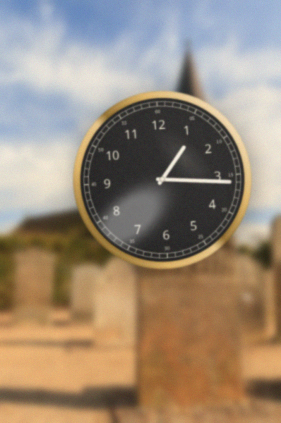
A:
**1:16**
